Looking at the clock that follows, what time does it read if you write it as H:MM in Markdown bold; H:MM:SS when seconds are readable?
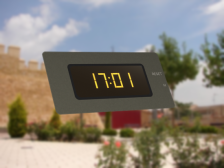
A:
**17:01**
